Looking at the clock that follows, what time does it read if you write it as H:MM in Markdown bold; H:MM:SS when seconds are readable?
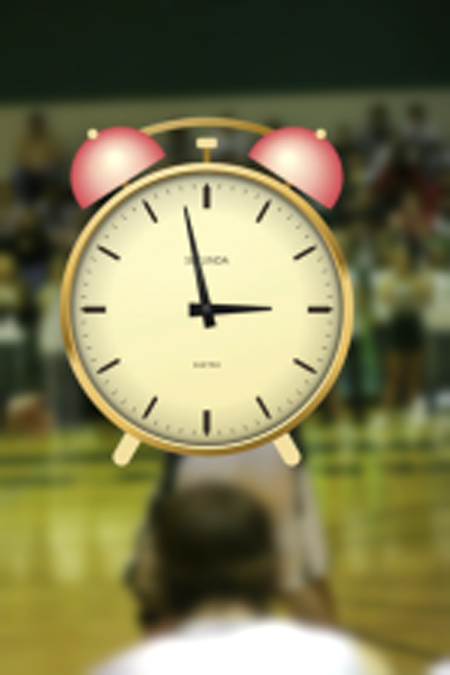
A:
**2:58**
